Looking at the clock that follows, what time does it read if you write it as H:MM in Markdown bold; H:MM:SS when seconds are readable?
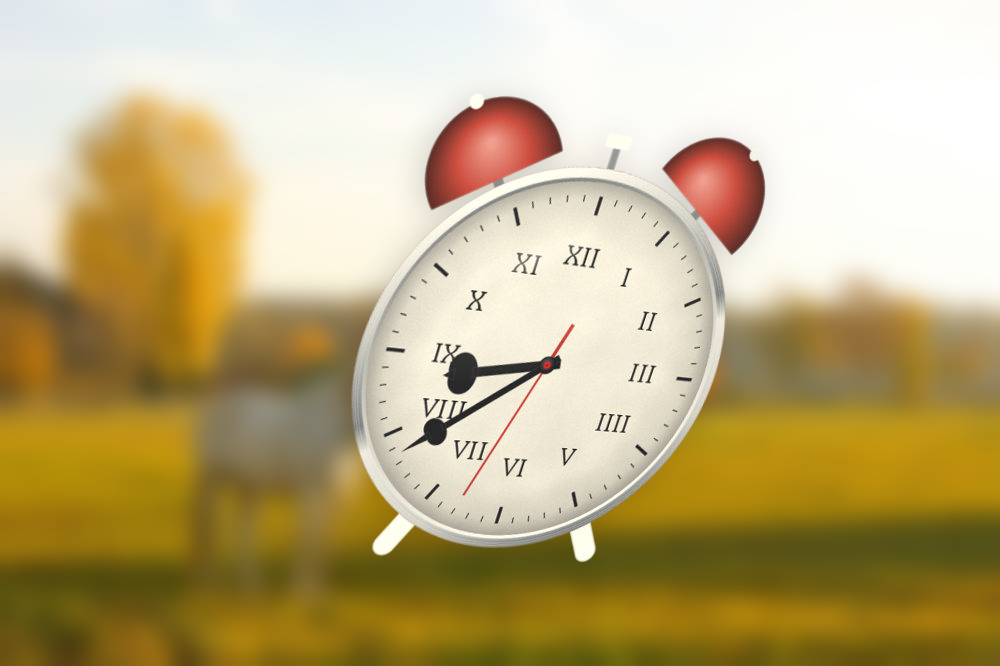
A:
**8:38:33**
